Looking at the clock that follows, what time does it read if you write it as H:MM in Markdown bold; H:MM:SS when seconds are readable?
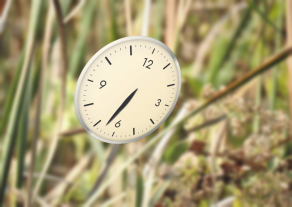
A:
**6:33**
